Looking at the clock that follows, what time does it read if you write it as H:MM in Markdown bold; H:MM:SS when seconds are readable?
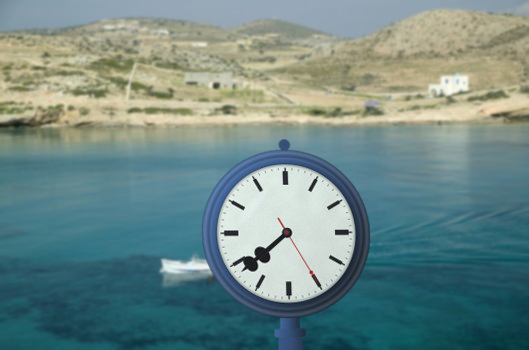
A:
**7:38:25**
